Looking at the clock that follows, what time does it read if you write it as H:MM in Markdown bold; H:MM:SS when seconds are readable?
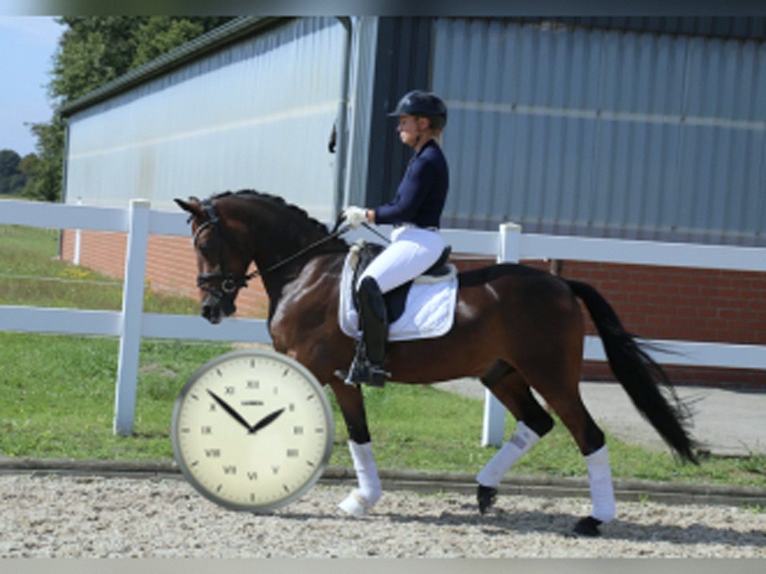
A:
**1:52**
